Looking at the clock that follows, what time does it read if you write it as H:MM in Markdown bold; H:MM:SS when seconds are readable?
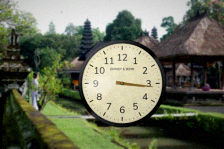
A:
**3:16**
